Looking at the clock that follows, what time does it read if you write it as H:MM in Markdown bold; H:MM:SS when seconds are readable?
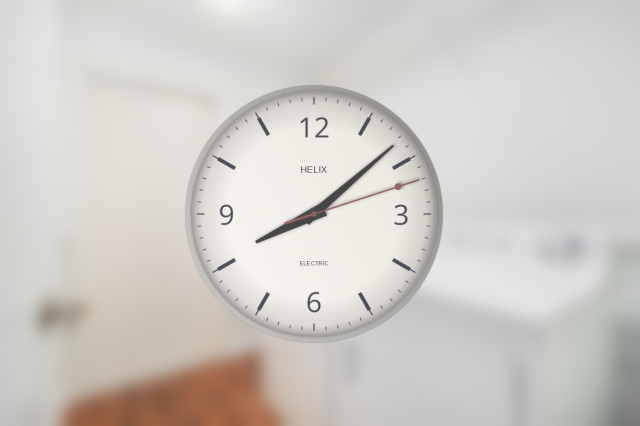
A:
**8:08:12**
